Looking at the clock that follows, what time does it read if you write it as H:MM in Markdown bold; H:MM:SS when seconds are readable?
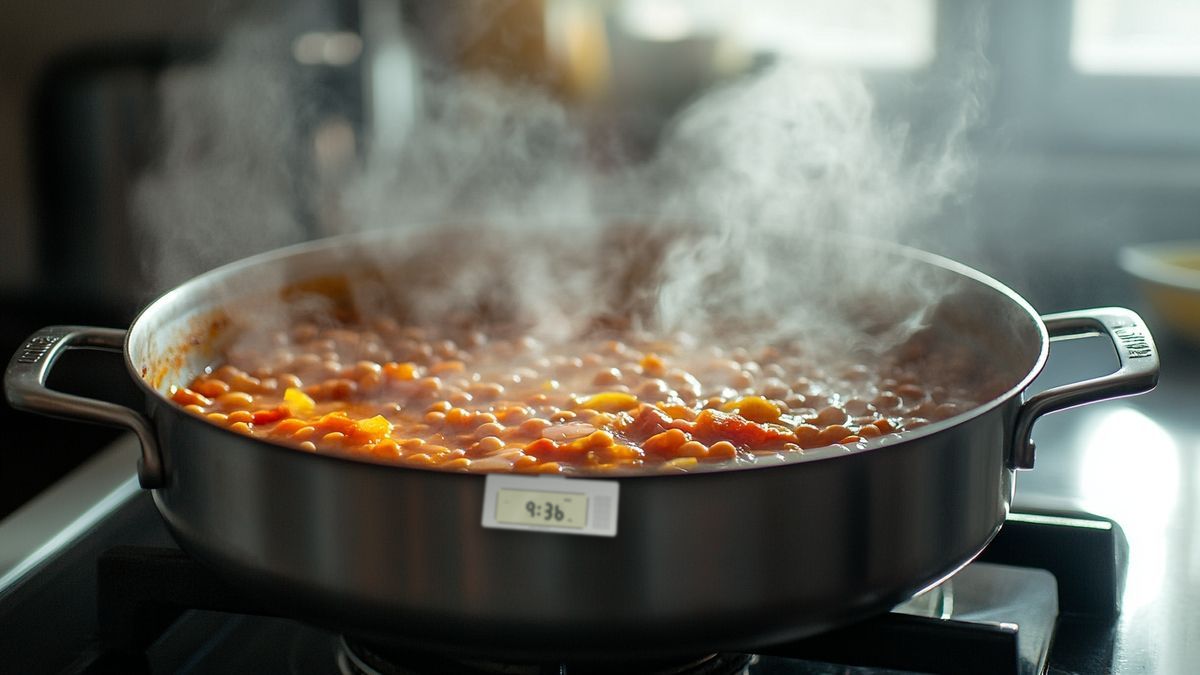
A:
**9:36**
